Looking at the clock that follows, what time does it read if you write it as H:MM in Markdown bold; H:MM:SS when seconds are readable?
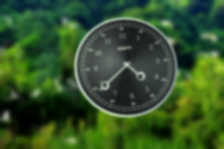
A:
**4:39**
